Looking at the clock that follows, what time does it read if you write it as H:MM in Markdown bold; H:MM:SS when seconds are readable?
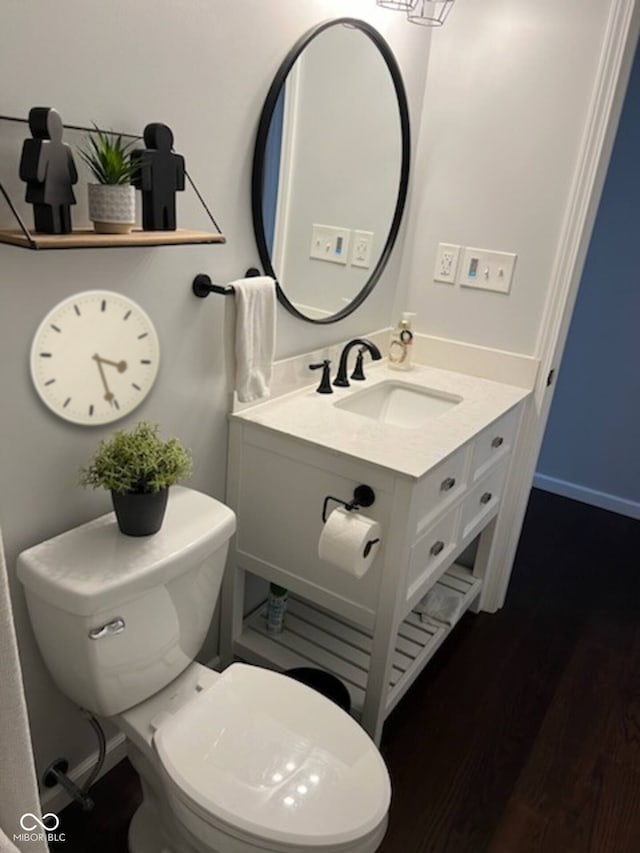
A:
**3:26**
